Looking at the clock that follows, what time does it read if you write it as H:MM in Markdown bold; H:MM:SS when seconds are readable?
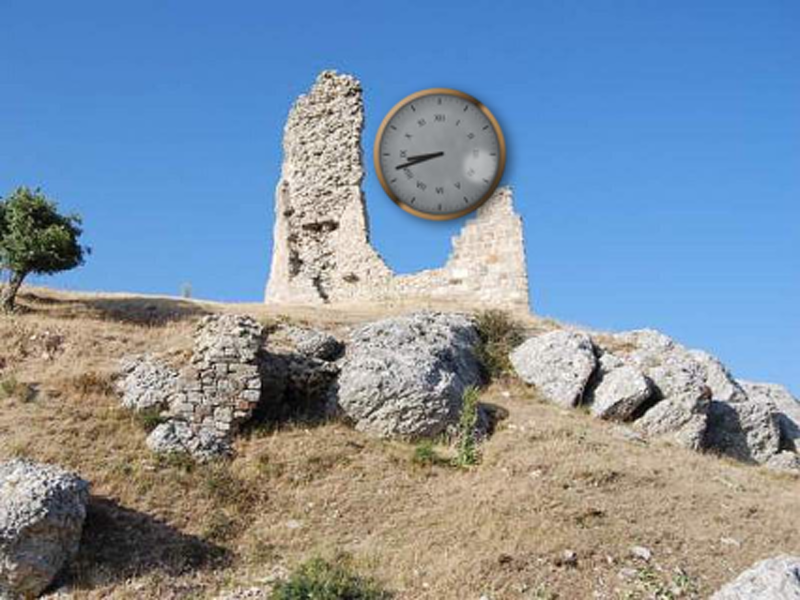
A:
**8:42**
